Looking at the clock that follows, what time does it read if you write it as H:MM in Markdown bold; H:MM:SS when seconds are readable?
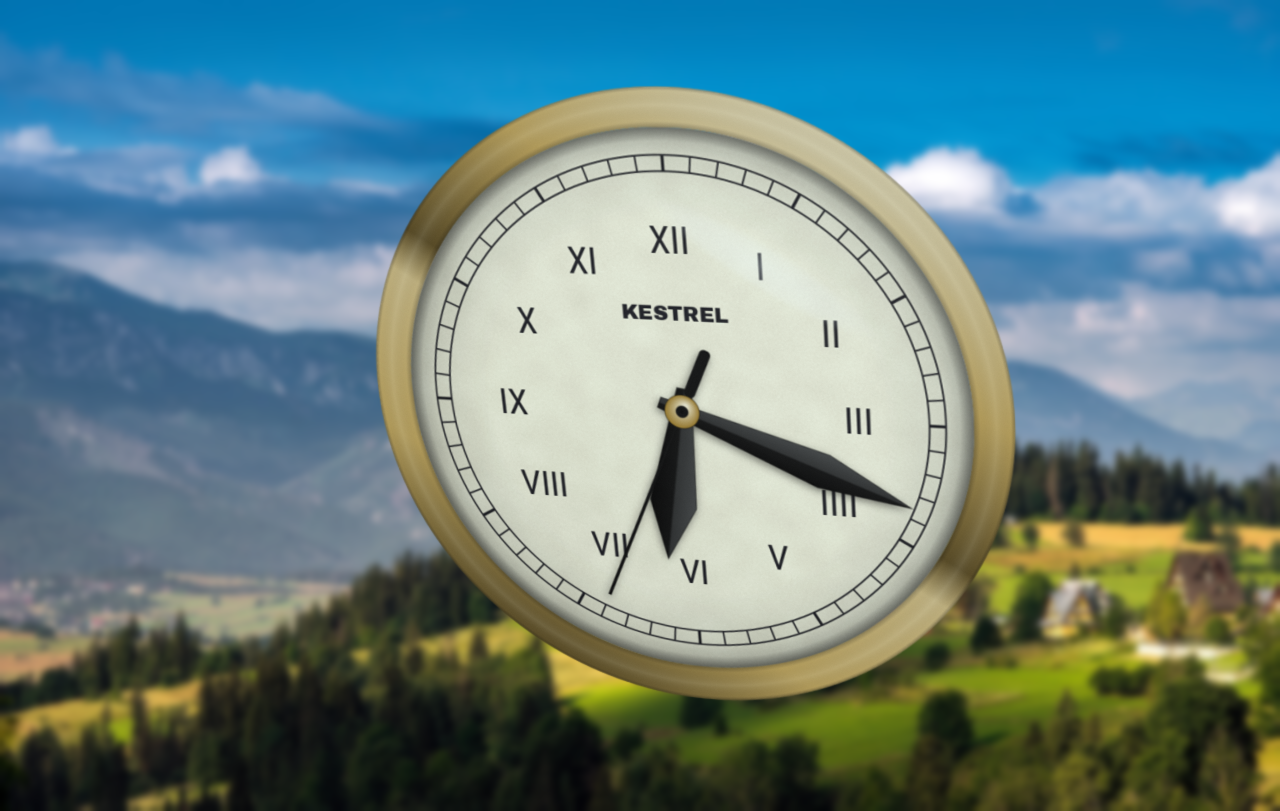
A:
**6:18:34**
